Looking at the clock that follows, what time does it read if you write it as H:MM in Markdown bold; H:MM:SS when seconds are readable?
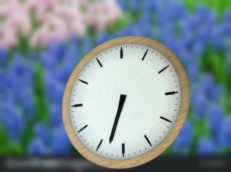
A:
**6:33**
